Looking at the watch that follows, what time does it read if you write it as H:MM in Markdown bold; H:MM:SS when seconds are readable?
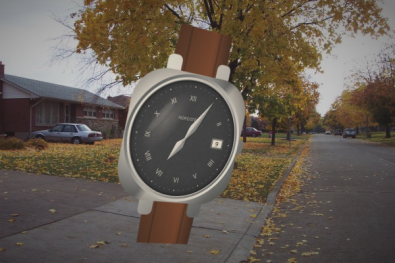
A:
**7:05**
